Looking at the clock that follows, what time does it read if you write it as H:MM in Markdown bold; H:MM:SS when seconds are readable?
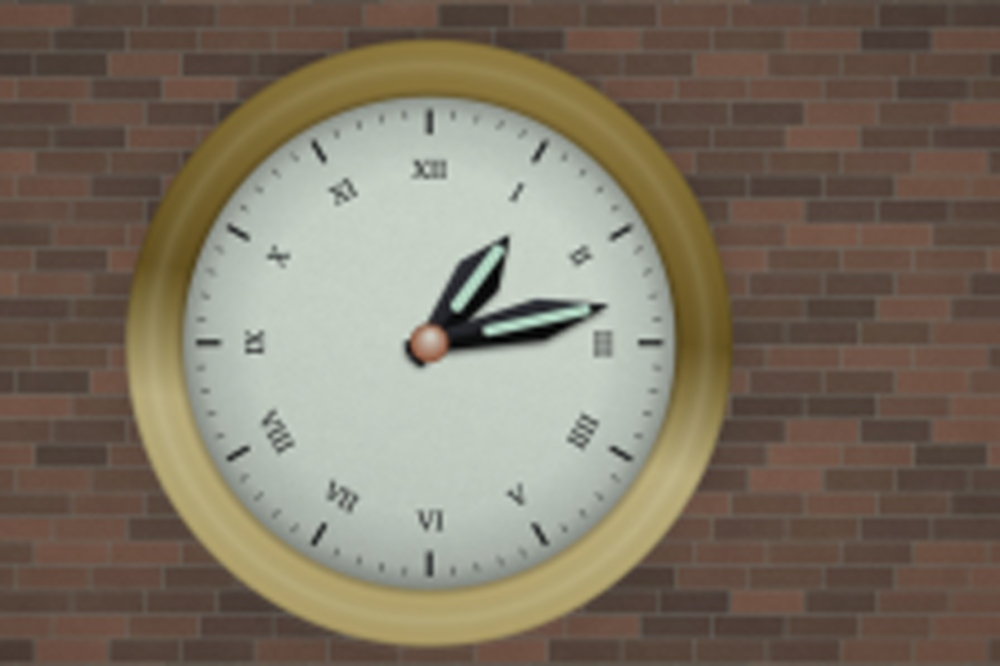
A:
**1:13**
